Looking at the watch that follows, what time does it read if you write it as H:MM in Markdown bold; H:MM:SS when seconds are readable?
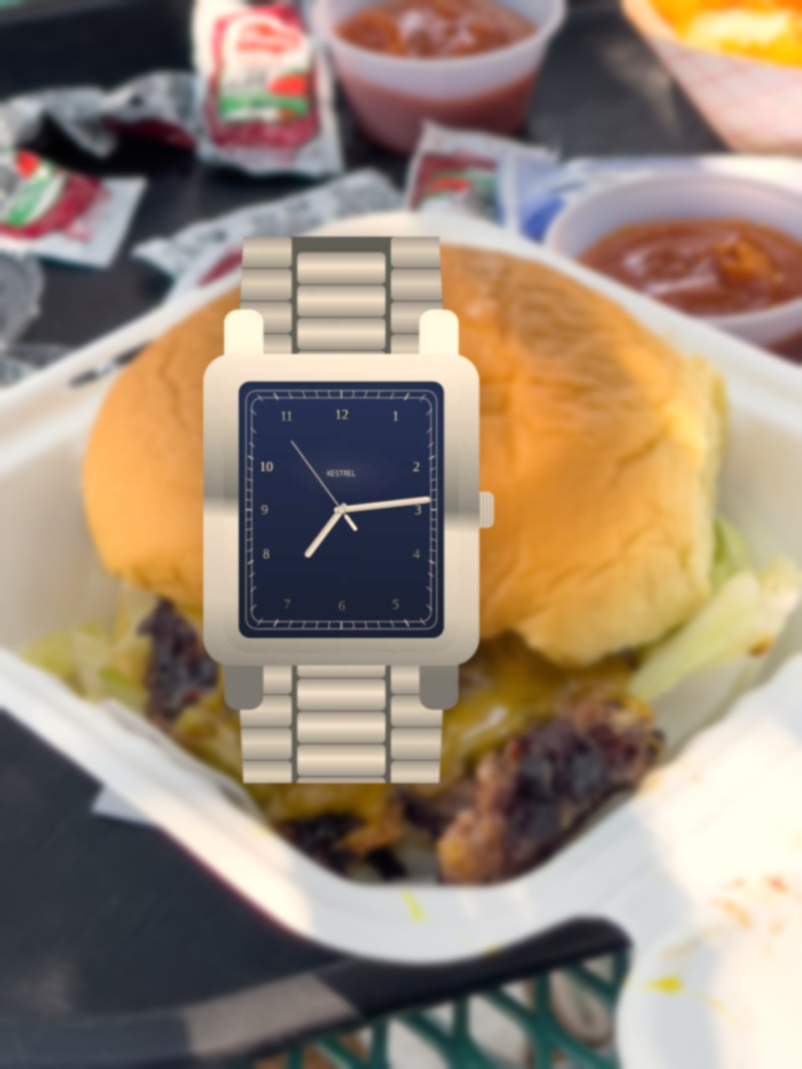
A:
**7:13:54**
